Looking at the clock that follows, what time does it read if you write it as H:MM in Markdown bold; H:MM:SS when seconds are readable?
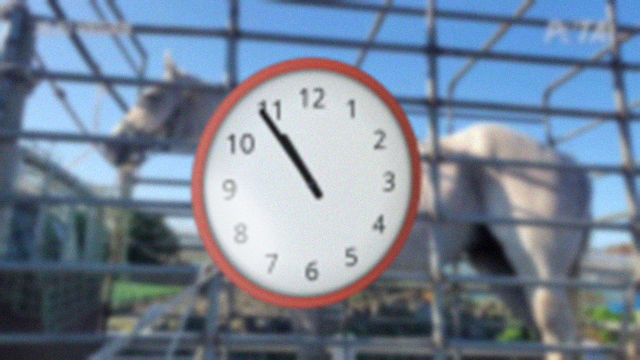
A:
**10:54**
